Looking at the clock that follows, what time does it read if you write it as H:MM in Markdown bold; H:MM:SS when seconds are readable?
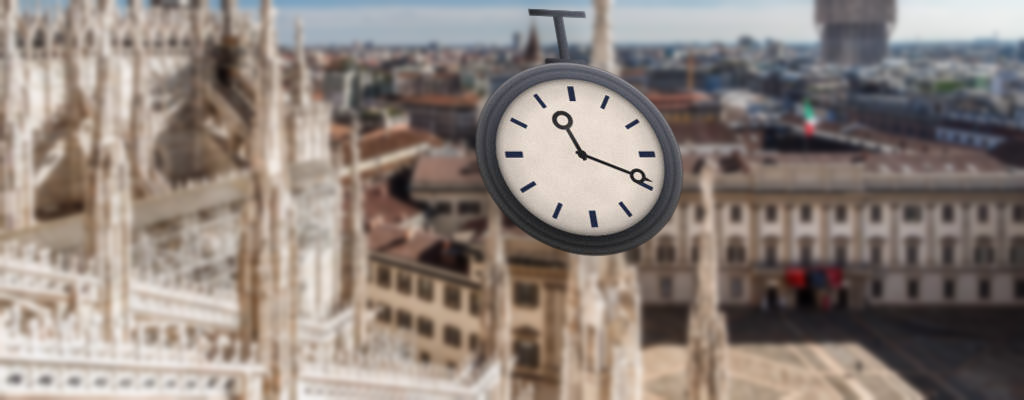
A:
**11:19**
